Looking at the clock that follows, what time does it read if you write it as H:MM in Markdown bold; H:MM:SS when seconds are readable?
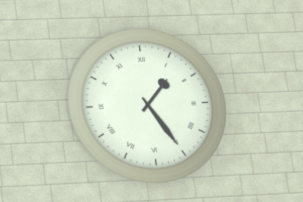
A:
**1:25**
